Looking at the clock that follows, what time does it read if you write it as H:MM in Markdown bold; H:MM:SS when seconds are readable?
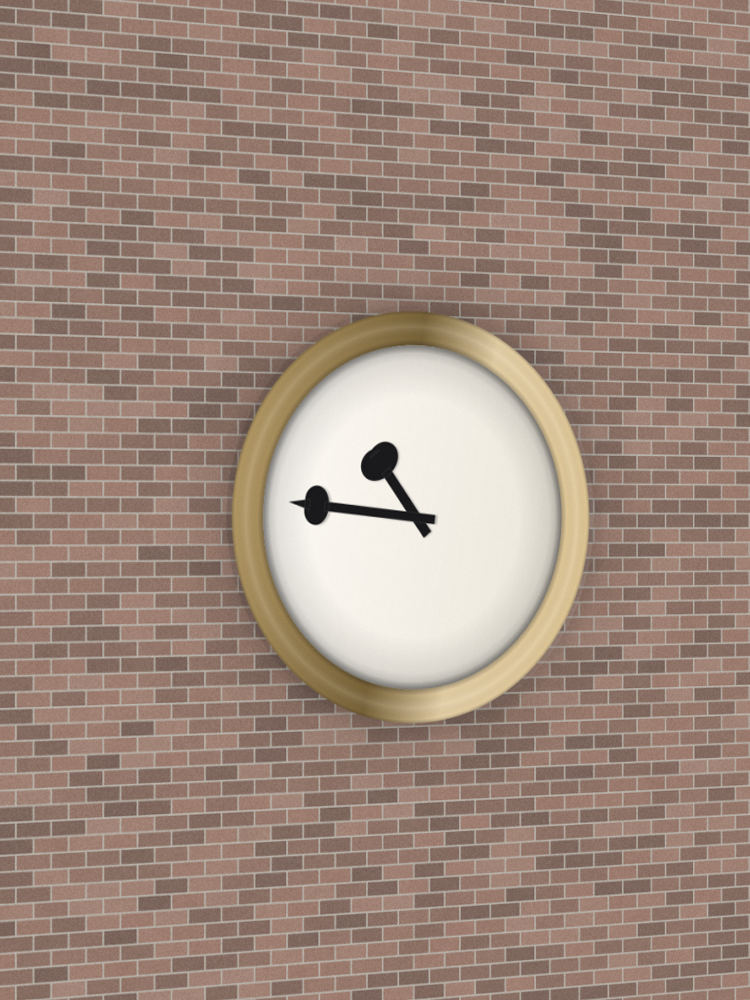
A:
**10:46**
